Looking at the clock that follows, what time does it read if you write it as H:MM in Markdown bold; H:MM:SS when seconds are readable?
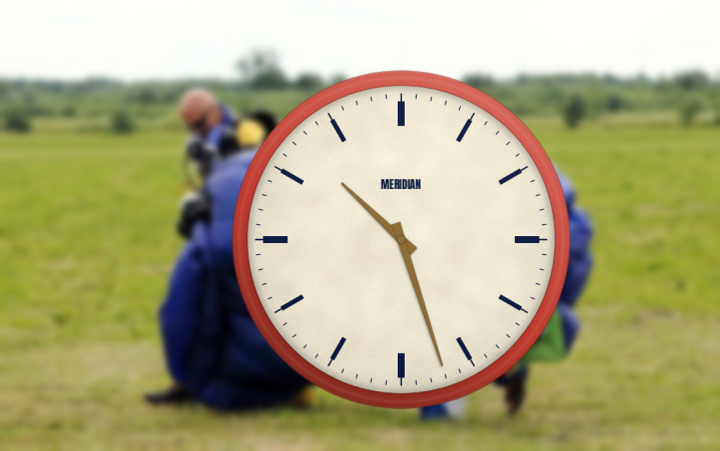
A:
**10:27**
